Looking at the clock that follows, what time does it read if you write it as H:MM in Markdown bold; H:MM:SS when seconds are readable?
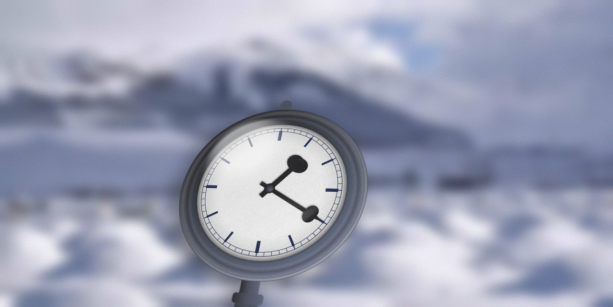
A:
**1:20**
